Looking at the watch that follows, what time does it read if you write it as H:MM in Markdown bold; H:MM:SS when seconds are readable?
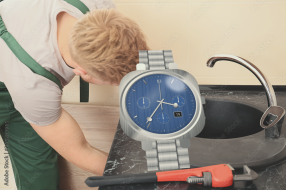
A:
**3:36**
